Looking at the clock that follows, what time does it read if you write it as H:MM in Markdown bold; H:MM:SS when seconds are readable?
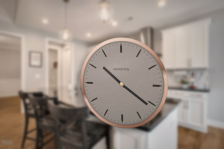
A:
**10:21**
